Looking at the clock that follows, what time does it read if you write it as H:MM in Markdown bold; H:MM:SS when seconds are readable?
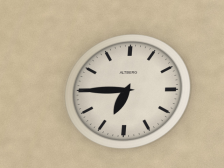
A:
**6:45**
